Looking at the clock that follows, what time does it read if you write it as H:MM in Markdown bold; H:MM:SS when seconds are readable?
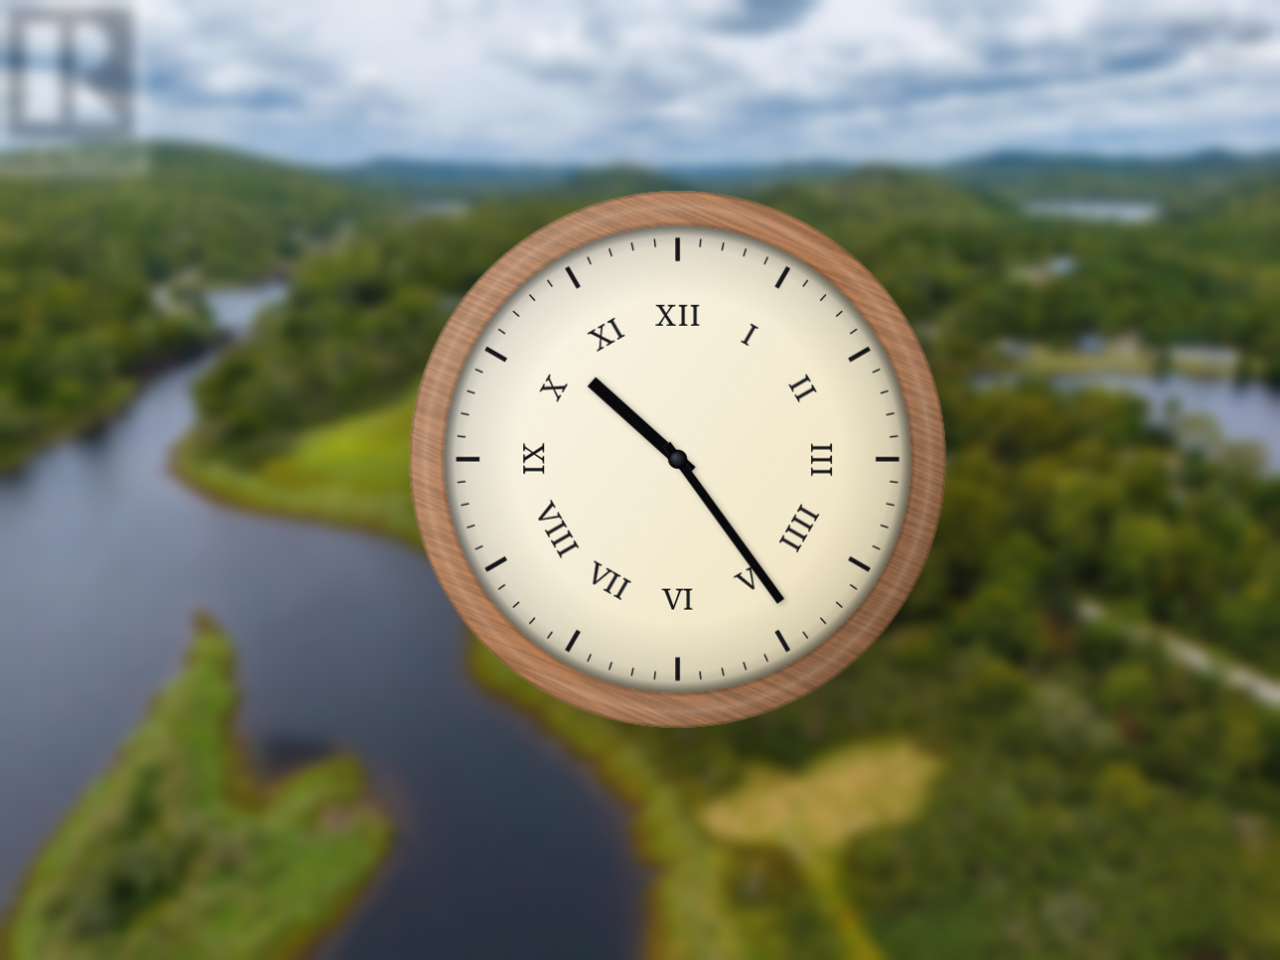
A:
**10:24**
